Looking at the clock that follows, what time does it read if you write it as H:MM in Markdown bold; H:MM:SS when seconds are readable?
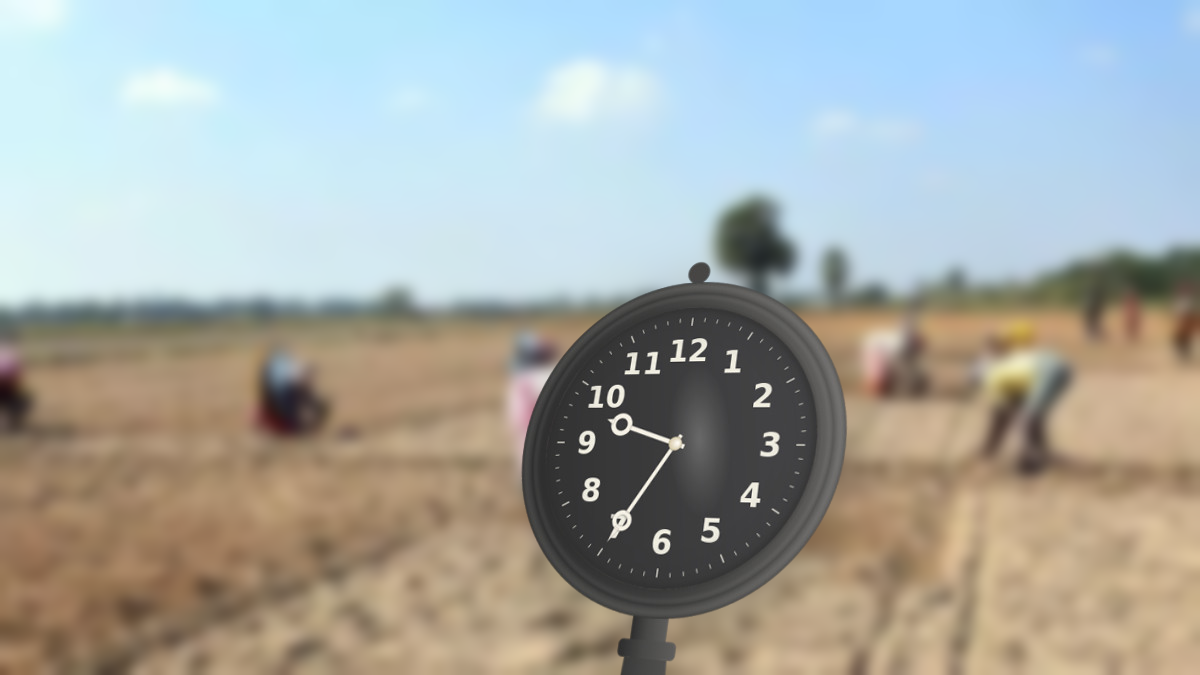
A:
**9:35**
